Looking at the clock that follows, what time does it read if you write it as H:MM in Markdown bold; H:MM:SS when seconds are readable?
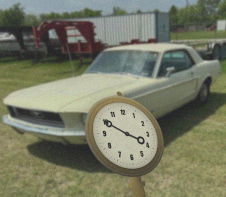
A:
**3:50**
